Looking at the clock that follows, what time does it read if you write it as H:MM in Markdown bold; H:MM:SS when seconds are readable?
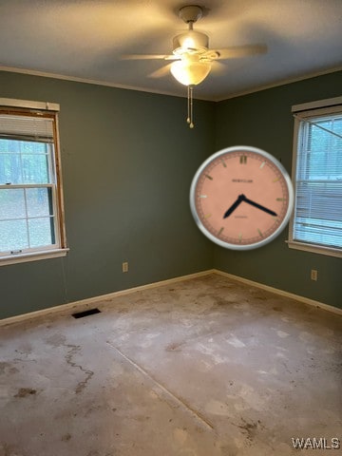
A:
**7:19**
